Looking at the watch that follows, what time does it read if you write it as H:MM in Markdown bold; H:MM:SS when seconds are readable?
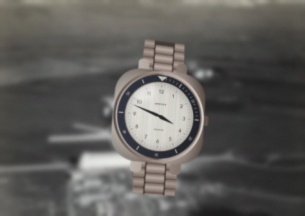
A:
**3:48**
